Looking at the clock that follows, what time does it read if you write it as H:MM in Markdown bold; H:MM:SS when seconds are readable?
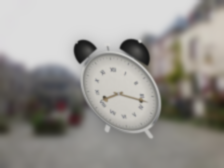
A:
**8:17**
